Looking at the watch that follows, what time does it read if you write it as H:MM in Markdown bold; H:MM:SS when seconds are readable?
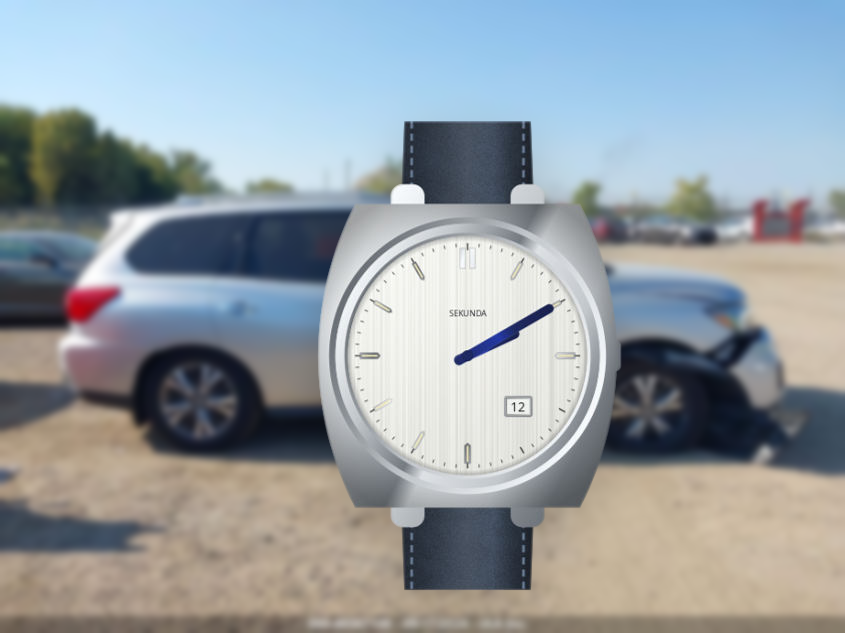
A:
**2:10**
